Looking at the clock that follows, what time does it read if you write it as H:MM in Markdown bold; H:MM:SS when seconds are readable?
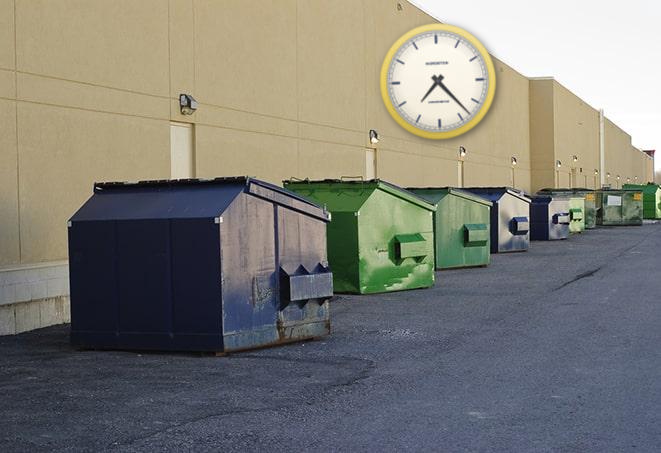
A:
**7:23**
